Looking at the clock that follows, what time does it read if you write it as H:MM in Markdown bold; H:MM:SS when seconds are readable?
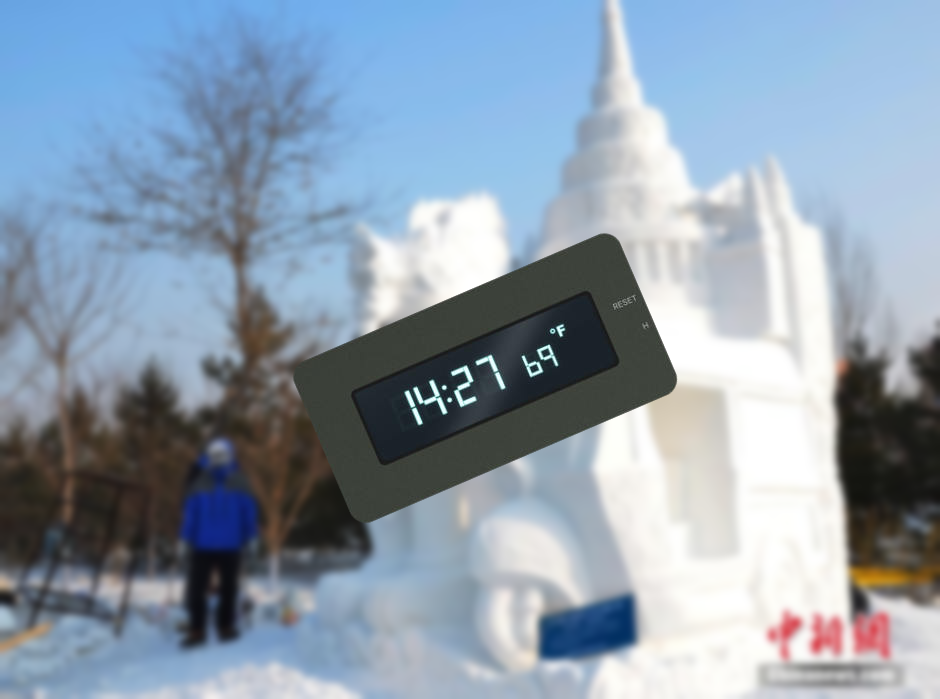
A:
**14:27**
